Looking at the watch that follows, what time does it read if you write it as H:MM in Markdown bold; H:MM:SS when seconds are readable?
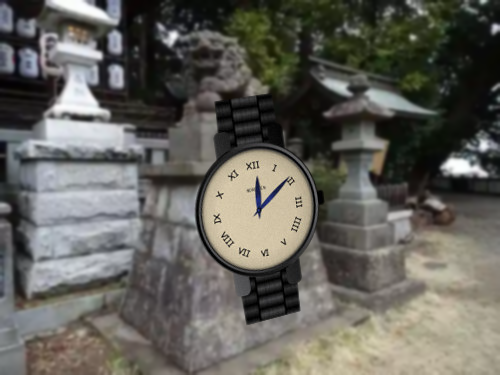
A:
**12:09**
